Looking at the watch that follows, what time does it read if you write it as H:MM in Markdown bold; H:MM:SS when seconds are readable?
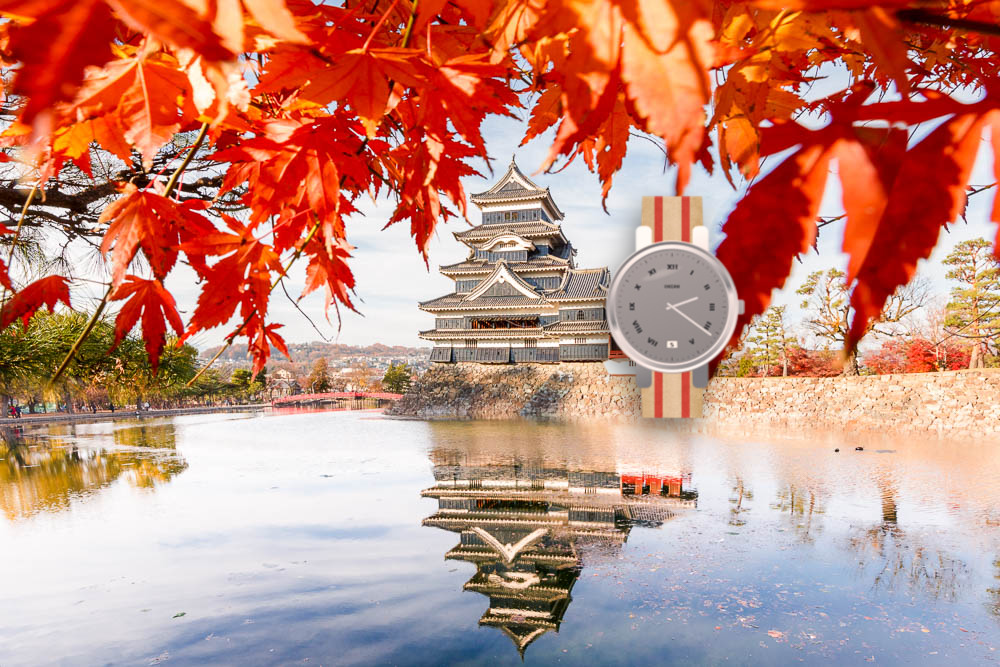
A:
**2:21**
